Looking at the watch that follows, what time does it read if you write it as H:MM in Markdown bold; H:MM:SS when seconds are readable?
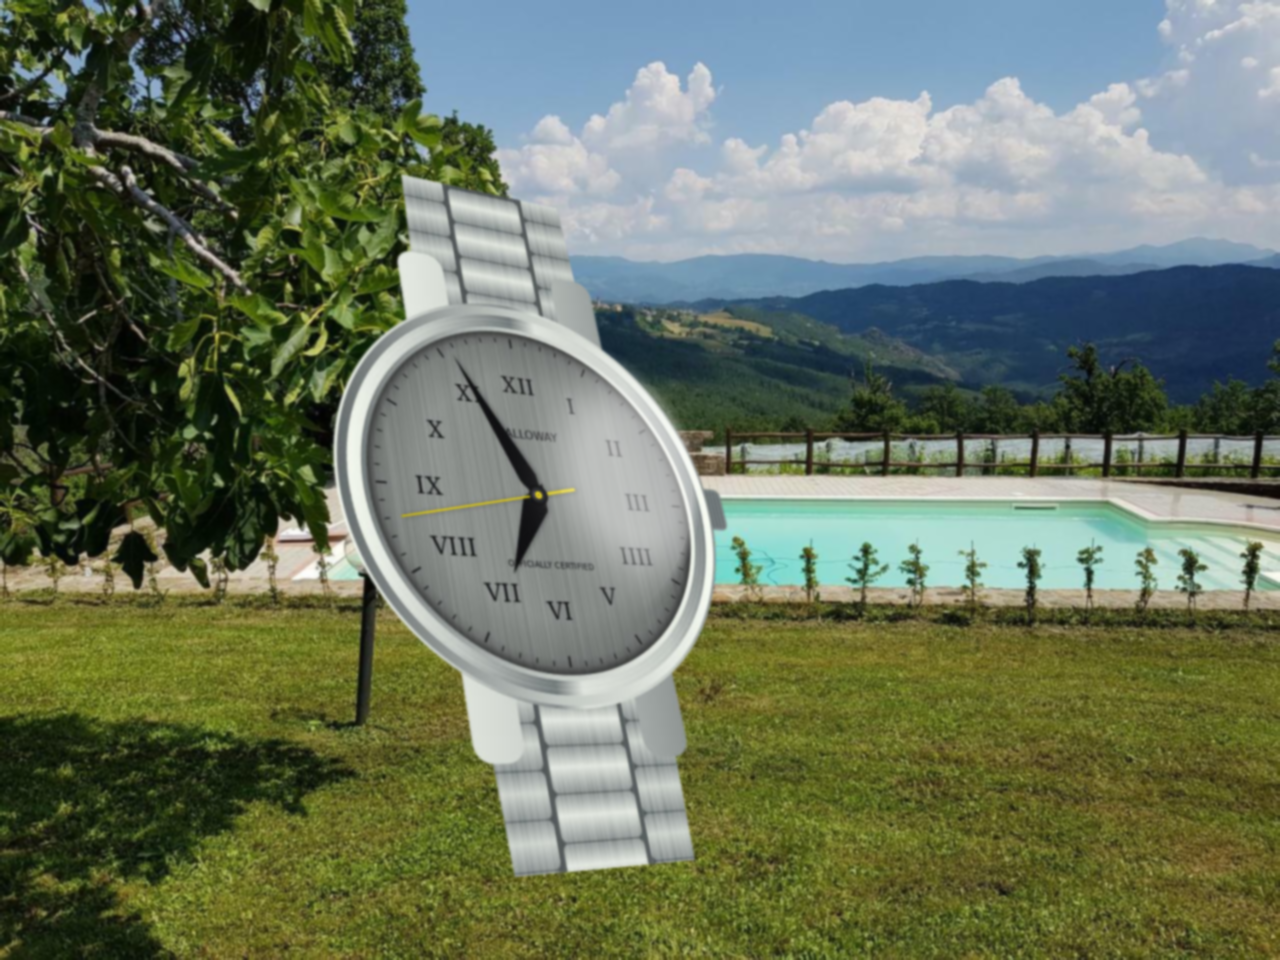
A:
**6:55:43**
